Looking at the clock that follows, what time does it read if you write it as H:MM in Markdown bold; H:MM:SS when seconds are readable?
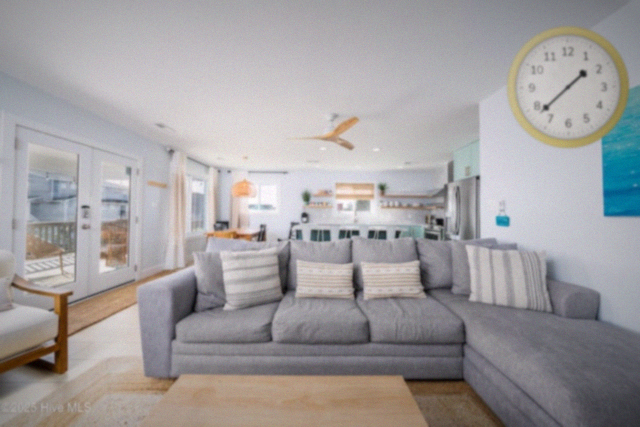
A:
**1:38**
